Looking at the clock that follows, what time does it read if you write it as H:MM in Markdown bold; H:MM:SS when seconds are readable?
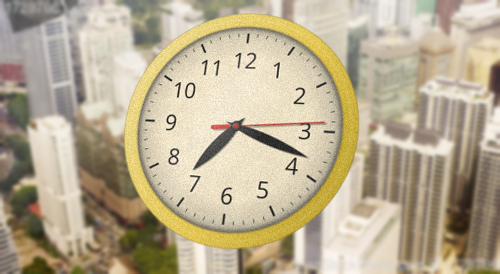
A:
**7:18:14**
